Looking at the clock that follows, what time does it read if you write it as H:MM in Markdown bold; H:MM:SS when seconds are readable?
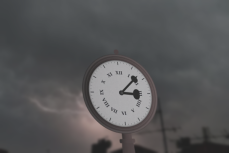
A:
**3:08**
